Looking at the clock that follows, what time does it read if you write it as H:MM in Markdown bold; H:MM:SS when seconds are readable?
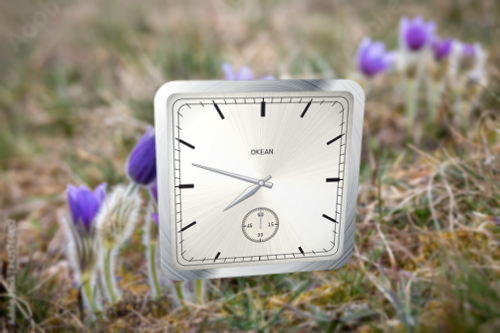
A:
**7:48**
